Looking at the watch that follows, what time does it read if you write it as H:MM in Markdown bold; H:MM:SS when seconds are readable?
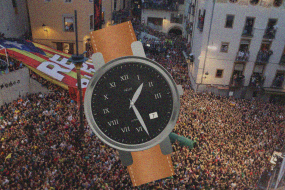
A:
**1:28**
